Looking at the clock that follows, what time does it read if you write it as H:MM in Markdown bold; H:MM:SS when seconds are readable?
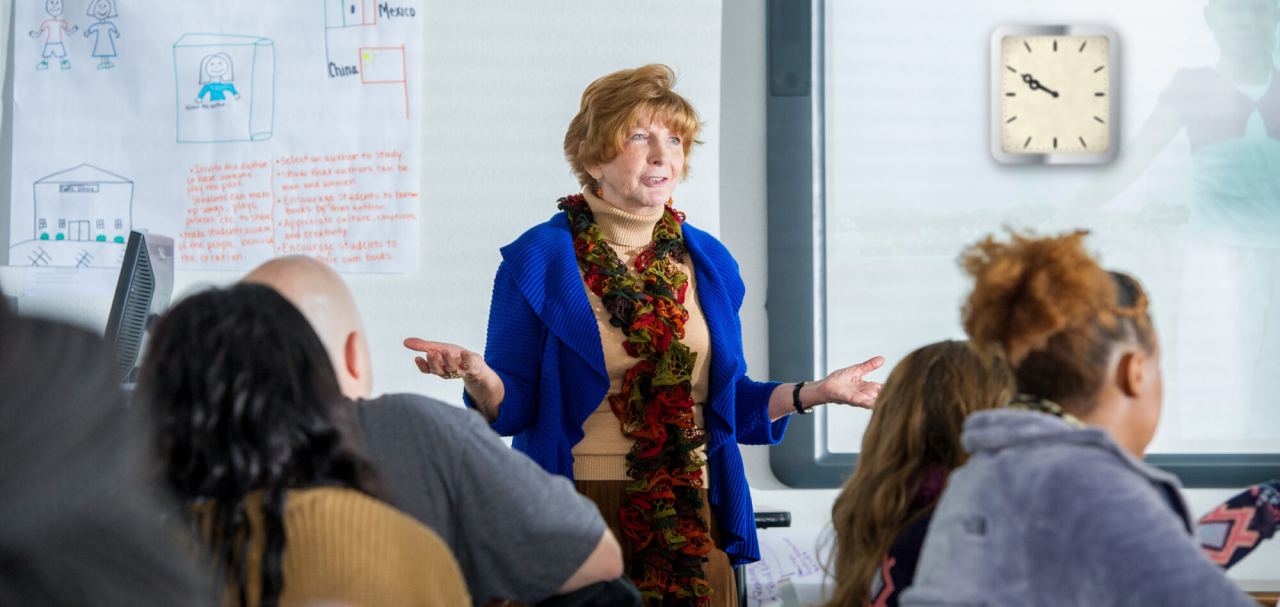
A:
**9:50**
